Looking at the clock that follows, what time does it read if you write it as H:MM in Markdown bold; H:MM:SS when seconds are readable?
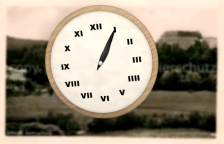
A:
**1:05**
